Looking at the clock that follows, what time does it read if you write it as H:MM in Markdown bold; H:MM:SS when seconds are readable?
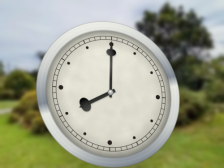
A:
**8:00**
